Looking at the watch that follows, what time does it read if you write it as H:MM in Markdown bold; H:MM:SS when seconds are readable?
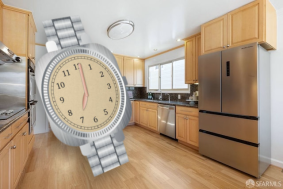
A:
**7:01**
